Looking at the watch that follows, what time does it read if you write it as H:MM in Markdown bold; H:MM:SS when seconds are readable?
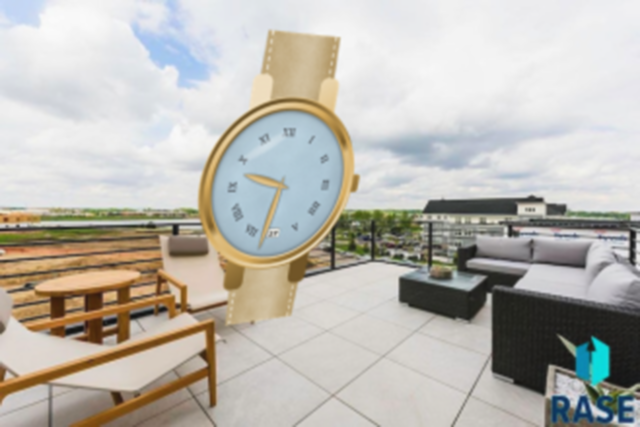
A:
**9:32**
